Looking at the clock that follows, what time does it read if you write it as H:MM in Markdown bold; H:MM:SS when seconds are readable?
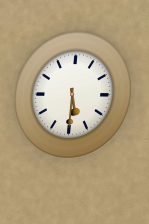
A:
**5:30**
